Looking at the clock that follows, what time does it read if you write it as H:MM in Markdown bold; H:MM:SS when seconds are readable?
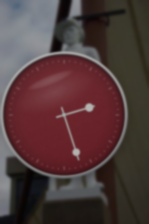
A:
**2:27**
